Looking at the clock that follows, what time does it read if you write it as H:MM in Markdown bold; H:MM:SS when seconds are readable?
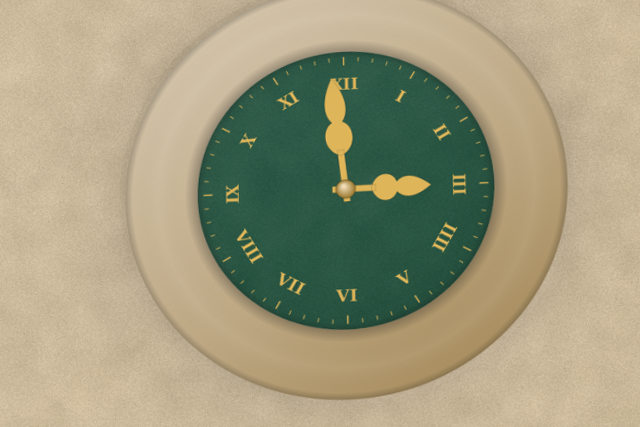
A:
**2:59**
